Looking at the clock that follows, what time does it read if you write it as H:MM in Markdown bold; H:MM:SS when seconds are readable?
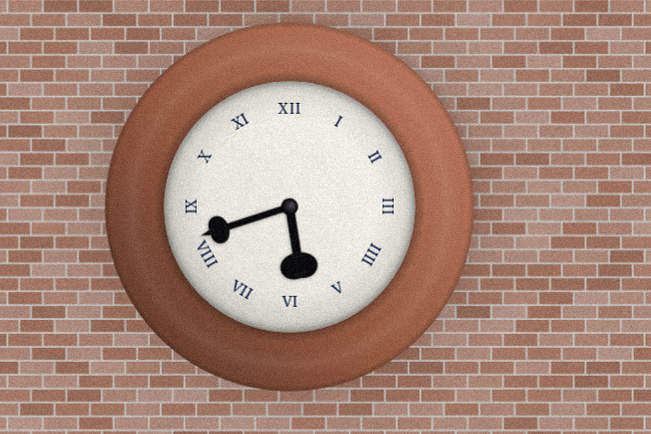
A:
**5:42**
